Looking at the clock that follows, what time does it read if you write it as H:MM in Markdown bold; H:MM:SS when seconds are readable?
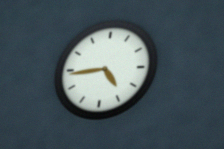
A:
**4:44**
